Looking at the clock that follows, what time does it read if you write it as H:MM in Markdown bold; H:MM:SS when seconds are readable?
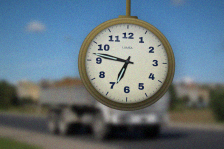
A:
**6:47**
